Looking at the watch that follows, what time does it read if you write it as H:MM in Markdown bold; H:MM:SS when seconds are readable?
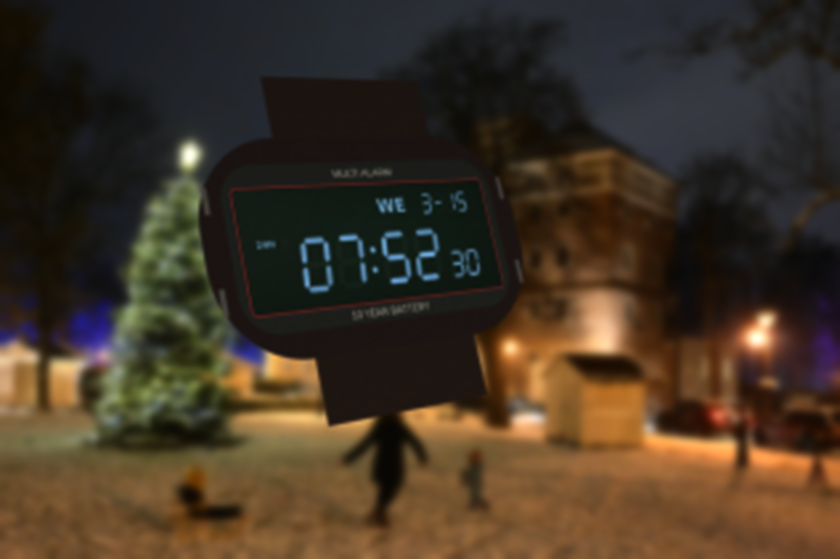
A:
**7:52:30**
